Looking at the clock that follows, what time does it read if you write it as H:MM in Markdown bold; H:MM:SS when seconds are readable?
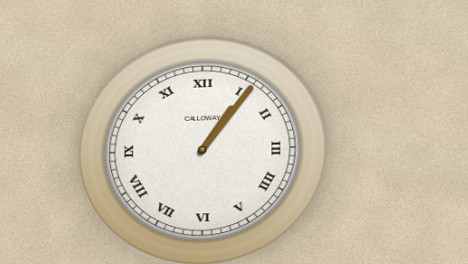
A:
**1:06**
